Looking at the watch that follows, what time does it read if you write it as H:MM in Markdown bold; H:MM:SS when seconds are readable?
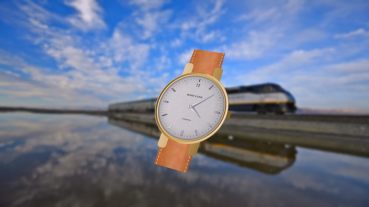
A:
**4:08**
